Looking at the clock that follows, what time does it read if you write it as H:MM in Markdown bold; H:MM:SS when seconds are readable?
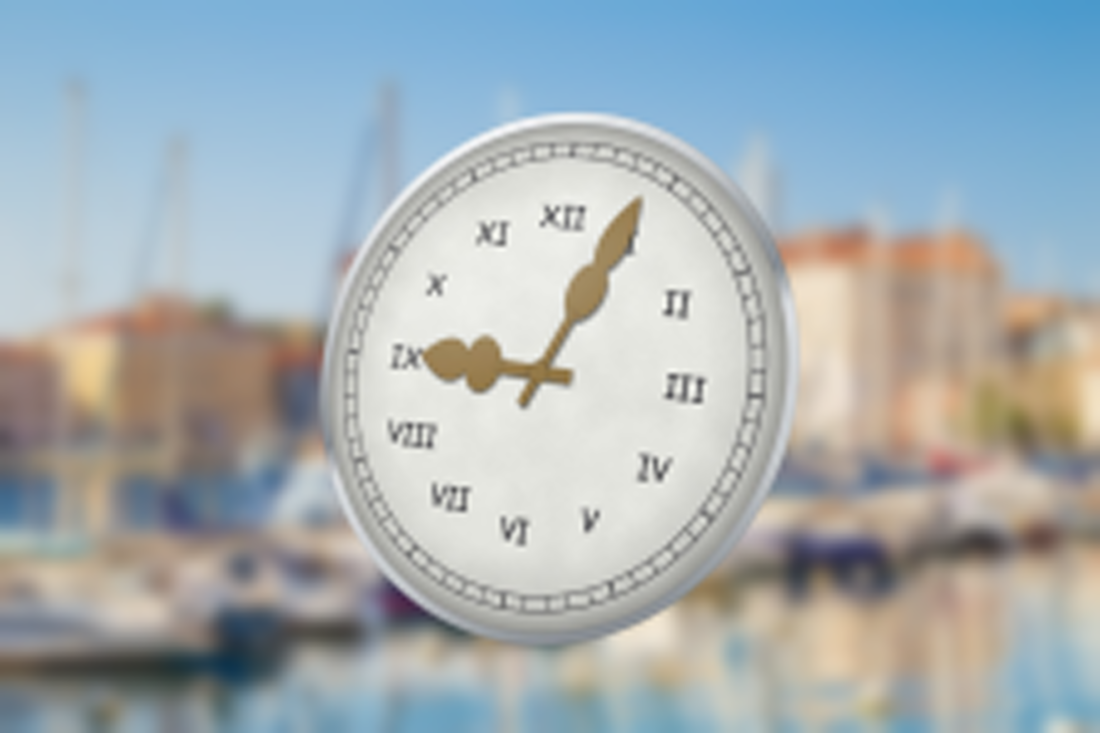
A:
**9:04**
